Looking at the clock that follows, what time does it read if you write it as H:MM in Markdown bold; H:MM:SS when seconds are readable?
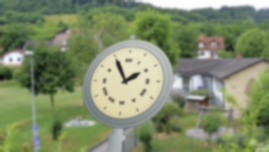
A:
**1:55**
